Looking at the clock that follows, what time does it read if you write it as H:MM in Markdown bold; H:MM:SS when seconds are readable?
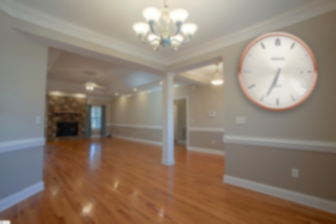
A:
**6:34**
